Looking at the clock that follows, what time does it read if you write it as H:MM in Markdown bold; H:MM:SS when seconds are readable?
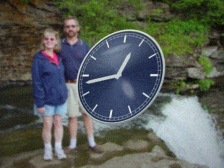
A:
**12:43**
